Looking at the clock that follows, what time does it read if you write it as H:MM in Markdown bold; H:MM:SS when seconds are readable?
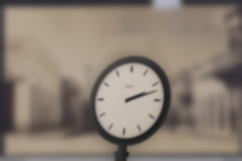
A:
**2:12**
